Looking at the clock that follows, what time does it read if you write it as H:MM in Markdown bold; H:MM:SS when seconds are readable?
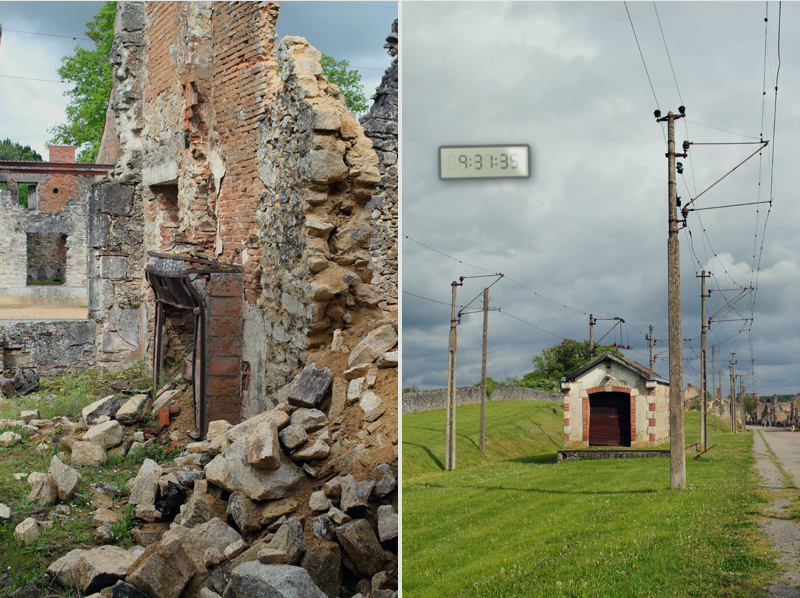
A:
**9:31:35**
